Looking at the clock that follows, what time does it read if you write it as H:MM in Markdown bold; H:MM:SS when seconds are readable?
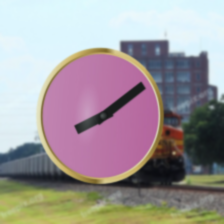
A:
**8:09**
